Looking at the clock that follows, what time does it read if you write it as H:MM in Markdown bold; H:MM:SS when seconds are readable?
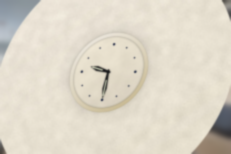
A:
**9:30**
